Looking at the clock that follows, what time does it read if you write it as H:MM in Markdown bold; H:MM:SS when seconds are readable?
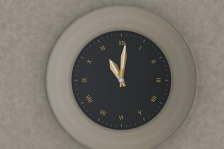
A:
**11:01**
